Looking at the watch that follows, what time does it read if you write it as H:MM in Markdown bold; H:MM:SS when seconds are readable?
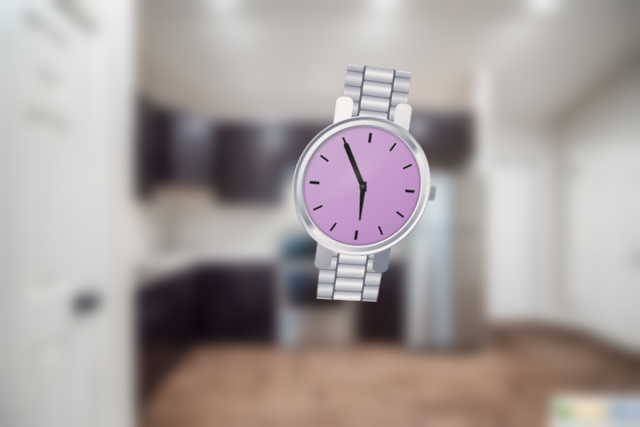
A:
**5:55**
